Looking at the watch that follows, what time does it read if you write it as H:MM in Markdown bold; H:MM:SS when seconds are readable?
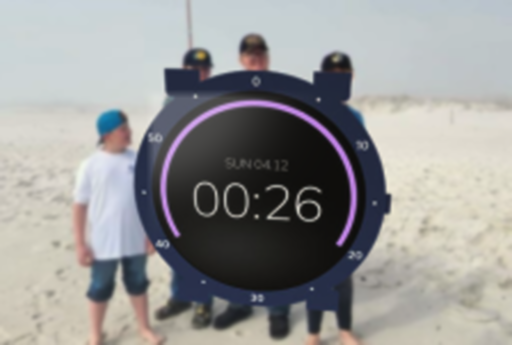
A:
**0:26**
